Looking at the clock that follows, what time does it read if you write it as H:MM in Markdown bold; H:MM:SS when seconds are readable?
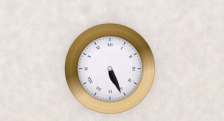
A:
**5:26**
